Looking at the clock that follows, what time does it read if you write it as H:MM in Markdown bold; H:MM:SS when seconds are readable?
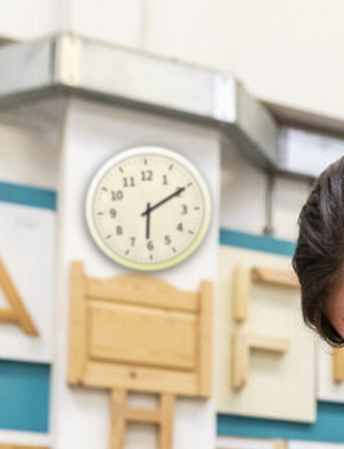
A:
**6:10**
